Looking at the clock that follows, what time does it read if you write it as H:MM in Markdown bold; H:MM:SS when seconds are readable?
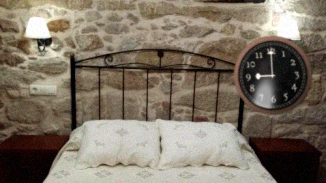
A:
**9:00**
